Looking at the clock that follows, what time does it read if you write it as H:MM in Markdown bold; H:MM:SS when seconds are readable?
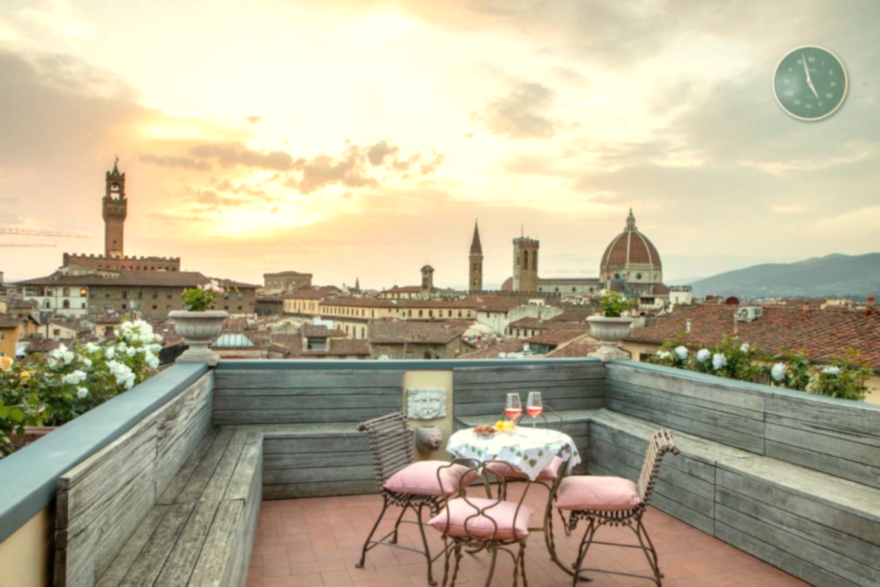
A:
**4:57**
